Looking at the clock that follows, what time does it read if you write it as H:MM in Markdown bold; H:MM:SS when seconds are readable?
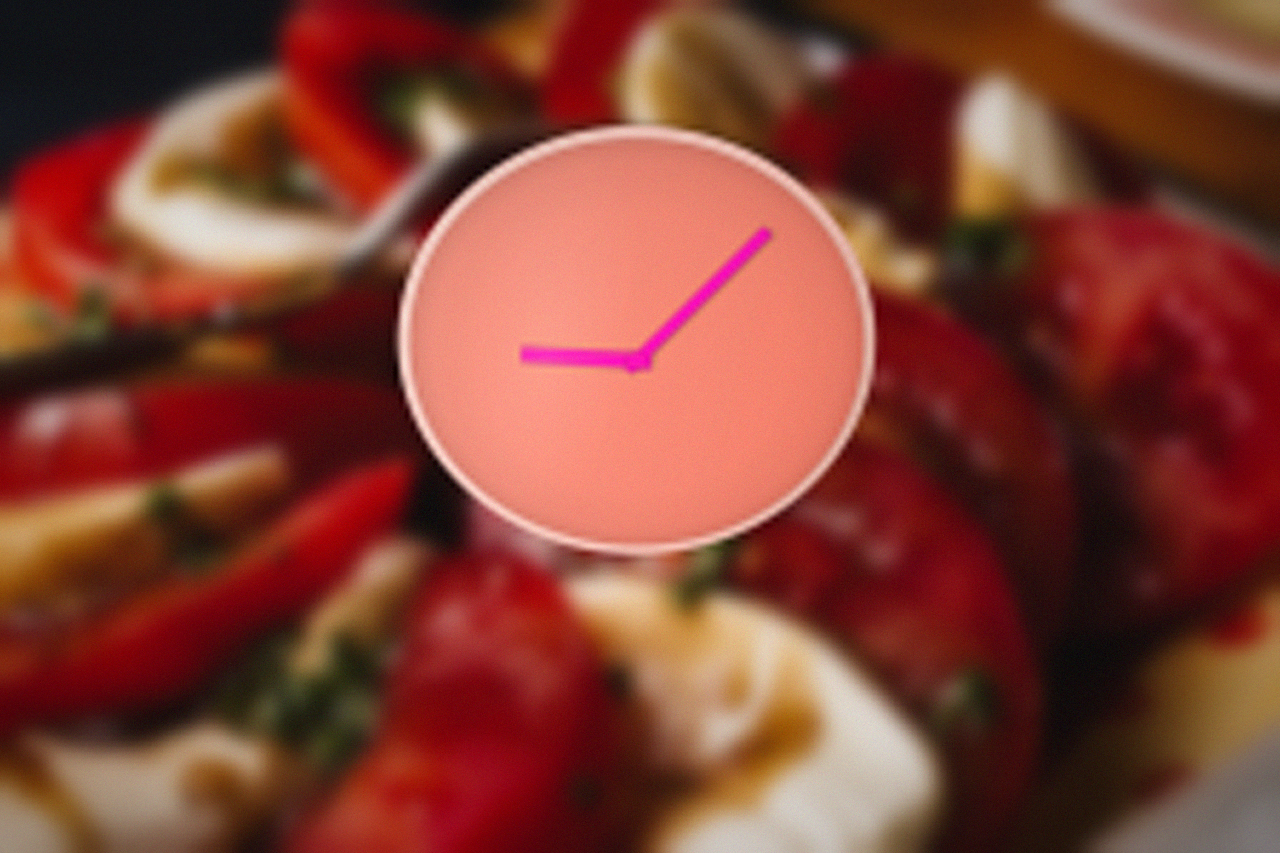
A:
**9:07**
